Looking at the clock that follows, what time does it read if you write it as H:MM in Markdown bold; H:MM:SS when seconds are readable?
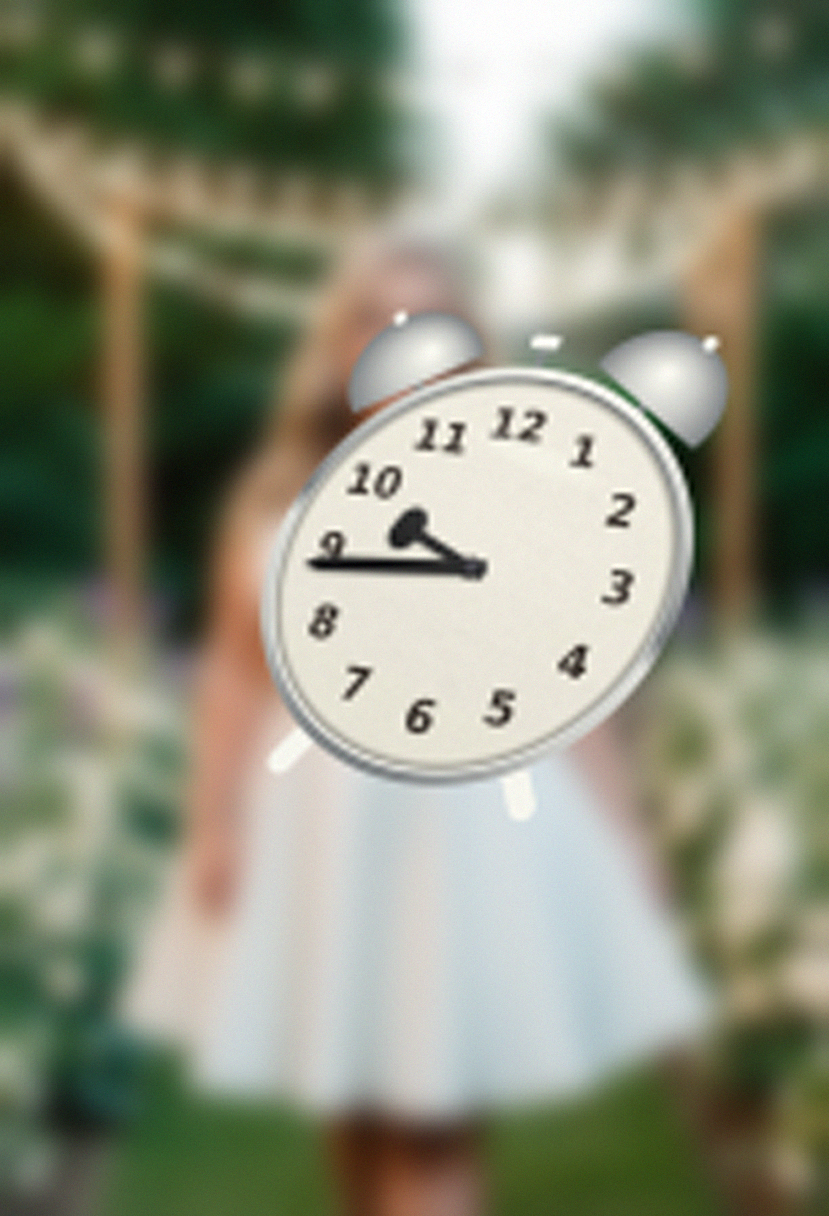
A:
**9:44**
